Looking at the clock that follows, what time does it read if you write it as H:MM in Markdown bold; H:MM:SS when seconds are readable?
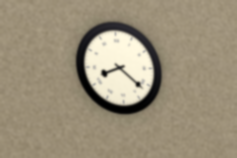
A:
**8:22**
